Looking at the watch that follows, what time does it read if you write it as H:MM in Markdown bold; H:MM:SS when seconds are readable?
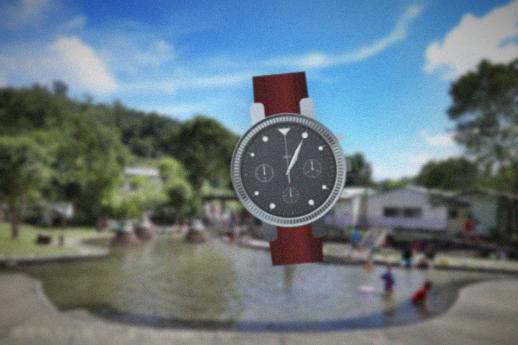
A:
**1:05**
